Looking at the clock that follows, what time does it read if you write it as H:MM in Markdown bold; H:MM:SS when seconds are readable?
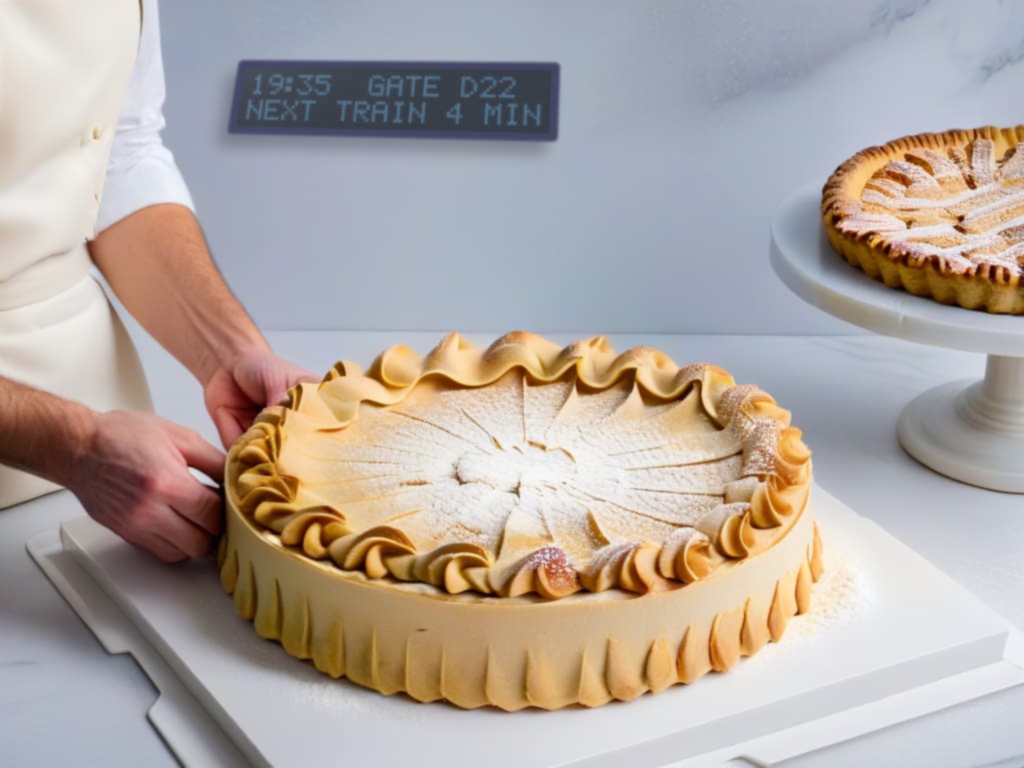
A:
**19:35**
